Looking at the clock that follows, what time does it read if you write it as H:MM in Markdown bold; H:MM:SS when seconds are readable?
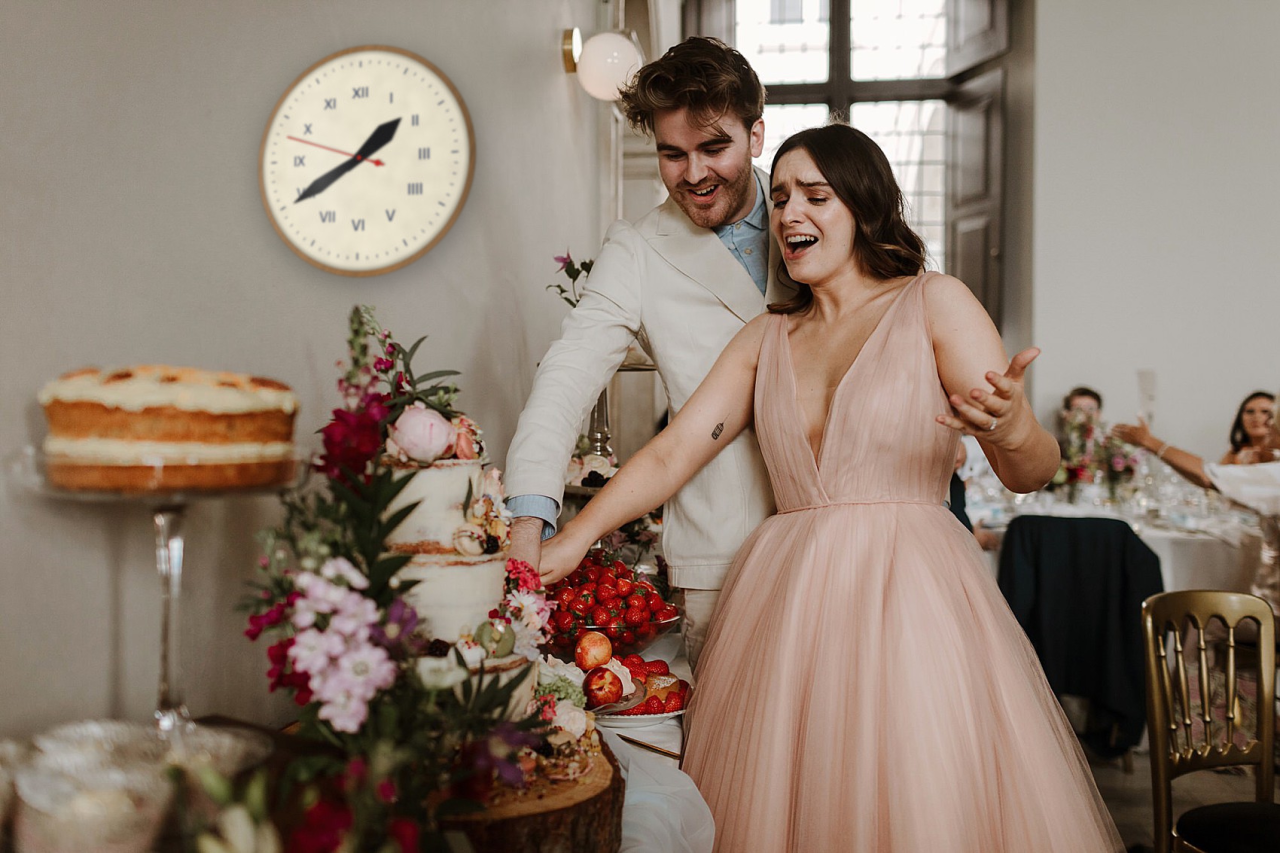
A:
**1:39:48**
